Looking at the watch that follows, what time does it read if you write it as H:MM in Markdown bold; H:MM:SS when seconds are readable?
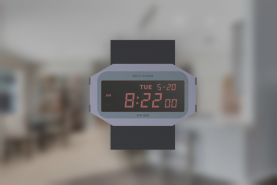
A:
**8:22:00**
